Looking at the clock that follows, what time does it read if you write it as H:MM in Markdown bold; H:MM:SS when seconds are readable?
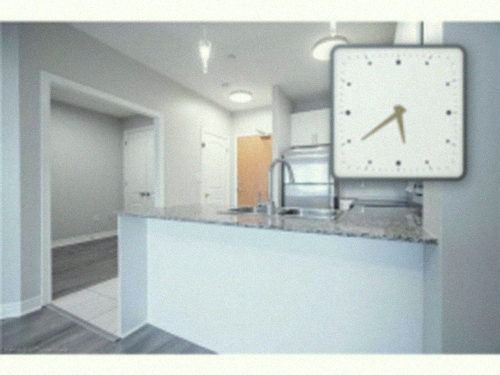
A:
**5:39**
